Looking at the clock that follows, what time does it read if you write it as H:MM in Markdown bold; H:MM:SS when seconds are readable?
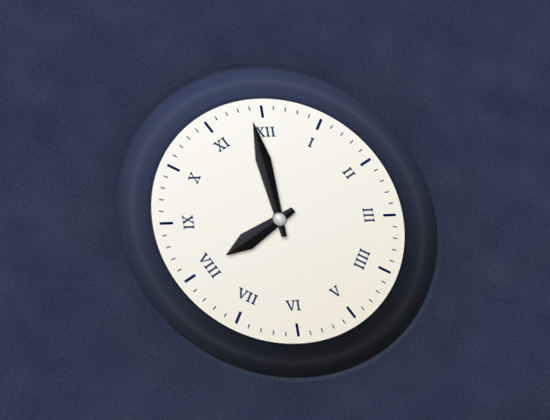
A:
**7:59**
